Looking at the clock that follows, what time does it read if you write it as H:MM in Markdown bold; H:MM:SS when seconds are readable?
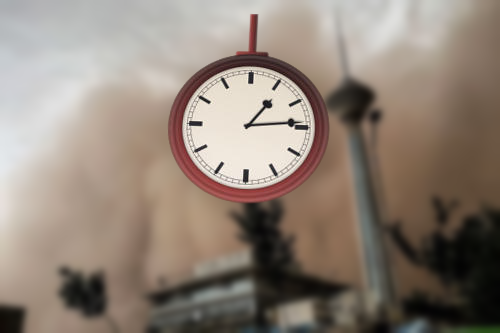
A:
**1:14**
